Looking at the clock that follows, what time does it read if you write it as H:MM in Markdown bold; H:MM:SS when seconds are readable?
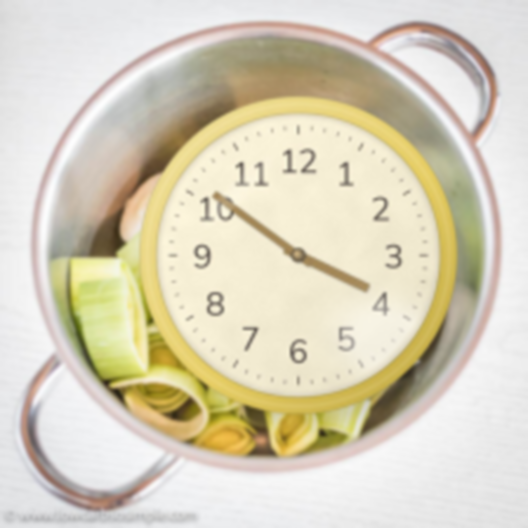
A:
**3:51**
